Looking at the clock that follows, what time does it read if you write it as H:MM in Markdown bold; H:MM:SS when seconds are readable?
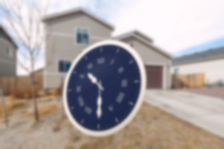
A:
**10:30**
